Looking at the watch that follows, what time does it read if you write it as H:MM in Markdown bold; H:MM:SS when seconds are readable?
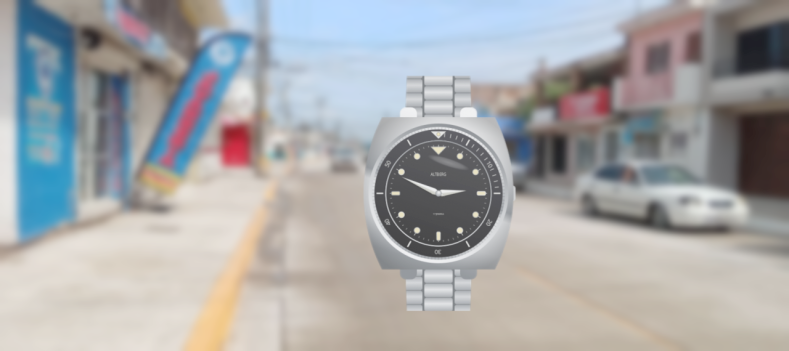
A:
**2:49**
